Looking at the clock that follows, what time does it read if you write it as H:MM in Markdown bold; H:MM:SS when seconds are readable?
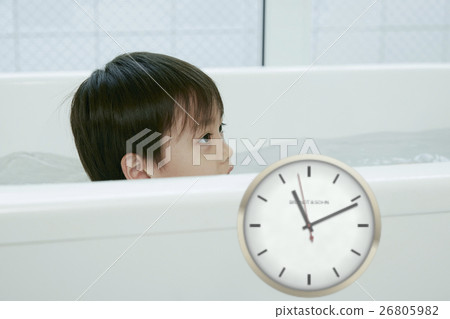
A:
**11:10:58**
